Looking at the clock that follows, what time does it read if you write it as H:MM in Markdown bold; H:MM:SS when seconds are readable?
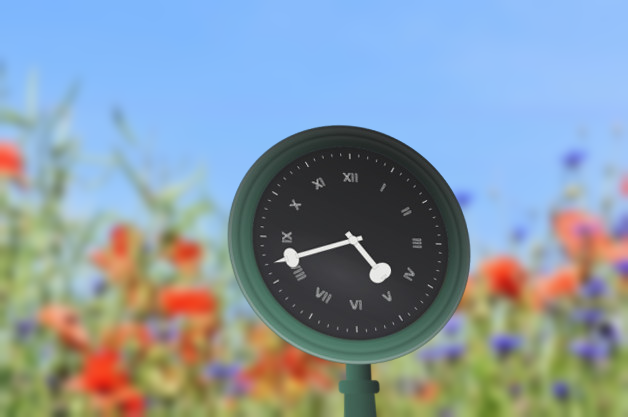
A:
**4:42**
